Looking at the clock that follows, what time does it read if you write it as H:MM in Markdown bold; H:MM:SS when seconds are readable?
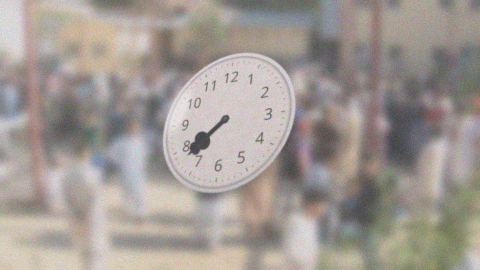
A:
**7:38**
